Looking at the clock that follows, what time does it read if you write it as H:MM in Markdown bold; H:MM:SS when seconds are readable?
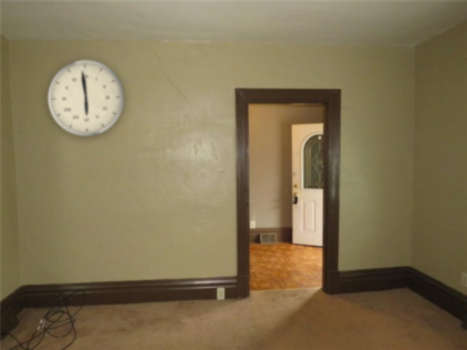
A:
**5:59**
